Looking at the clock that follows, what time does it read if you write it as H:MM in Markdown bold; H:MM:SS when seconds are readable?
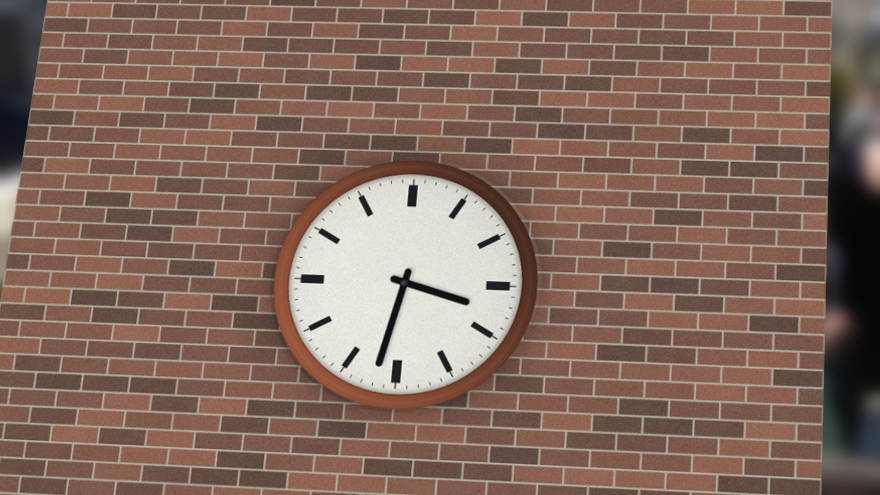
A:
**3:32**
